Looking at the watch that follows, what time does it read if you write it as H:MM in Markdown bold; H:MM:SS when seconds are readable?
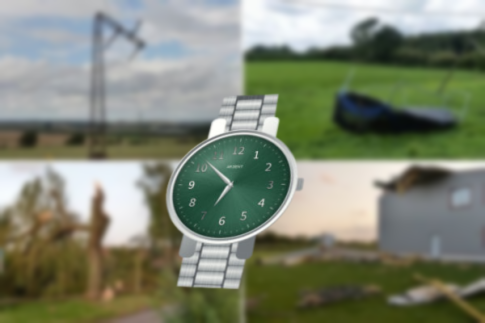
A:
**6:52**
